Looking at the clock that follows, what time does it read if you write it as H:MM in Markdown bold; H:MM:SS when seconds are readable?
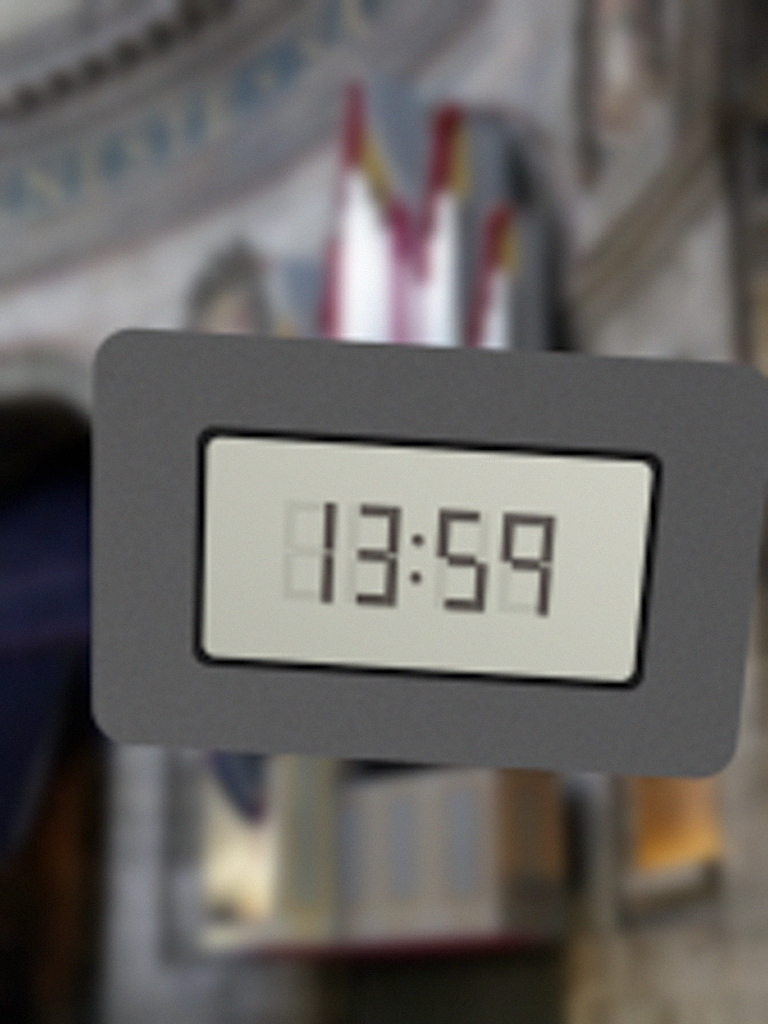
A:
**13:59**
